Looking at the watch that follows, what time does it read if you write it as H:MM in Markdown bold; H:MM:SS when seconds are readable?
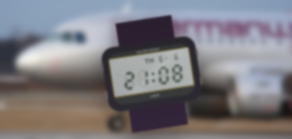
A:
**21:08**
